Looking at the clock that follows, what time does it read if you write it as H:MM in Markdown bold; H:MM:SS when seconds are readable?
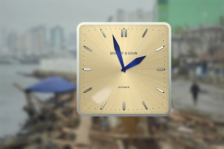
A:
**1:57**
